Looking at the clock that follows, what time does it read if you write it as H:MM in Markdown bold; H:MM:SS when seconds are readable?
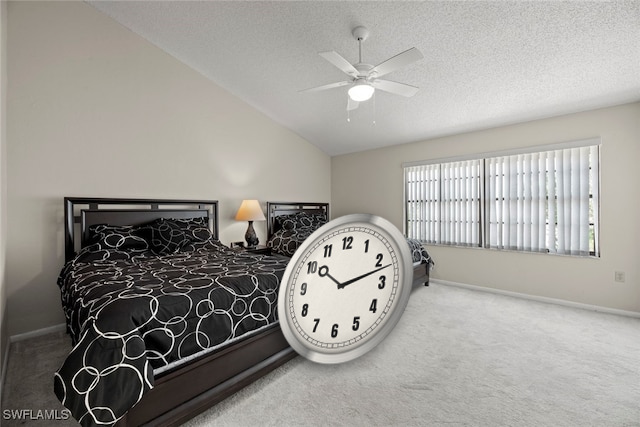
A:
**10:12**
